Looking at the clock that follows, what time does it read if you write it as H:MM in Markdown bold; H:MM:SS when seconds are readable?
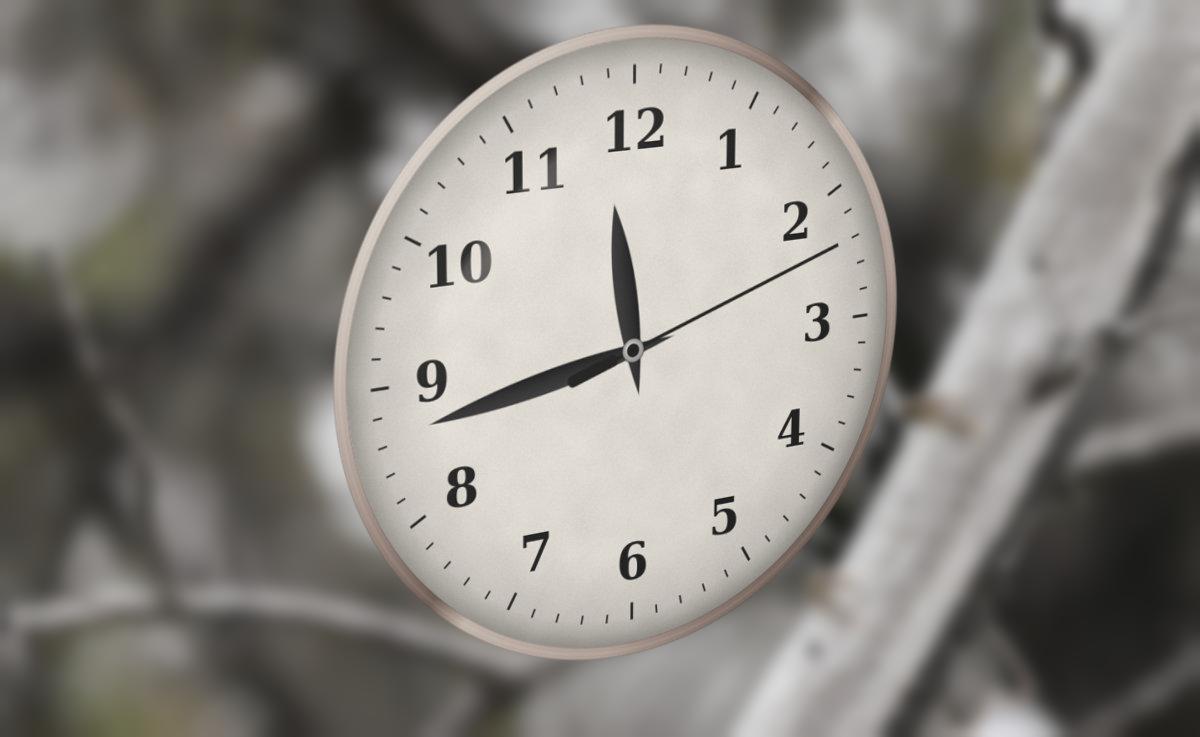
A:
**11:43:12**
